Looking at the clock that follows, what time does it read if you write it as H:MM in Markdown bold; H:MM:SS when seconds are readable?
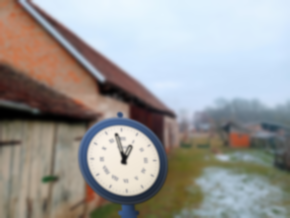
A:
**12:58**
